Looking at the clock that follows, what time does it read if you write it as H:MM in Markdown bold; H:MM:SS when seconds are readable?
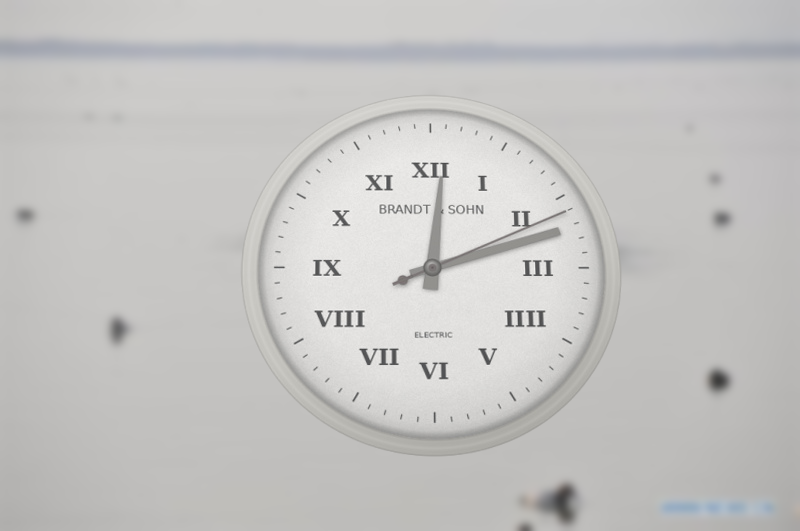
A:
**12:12:11**
